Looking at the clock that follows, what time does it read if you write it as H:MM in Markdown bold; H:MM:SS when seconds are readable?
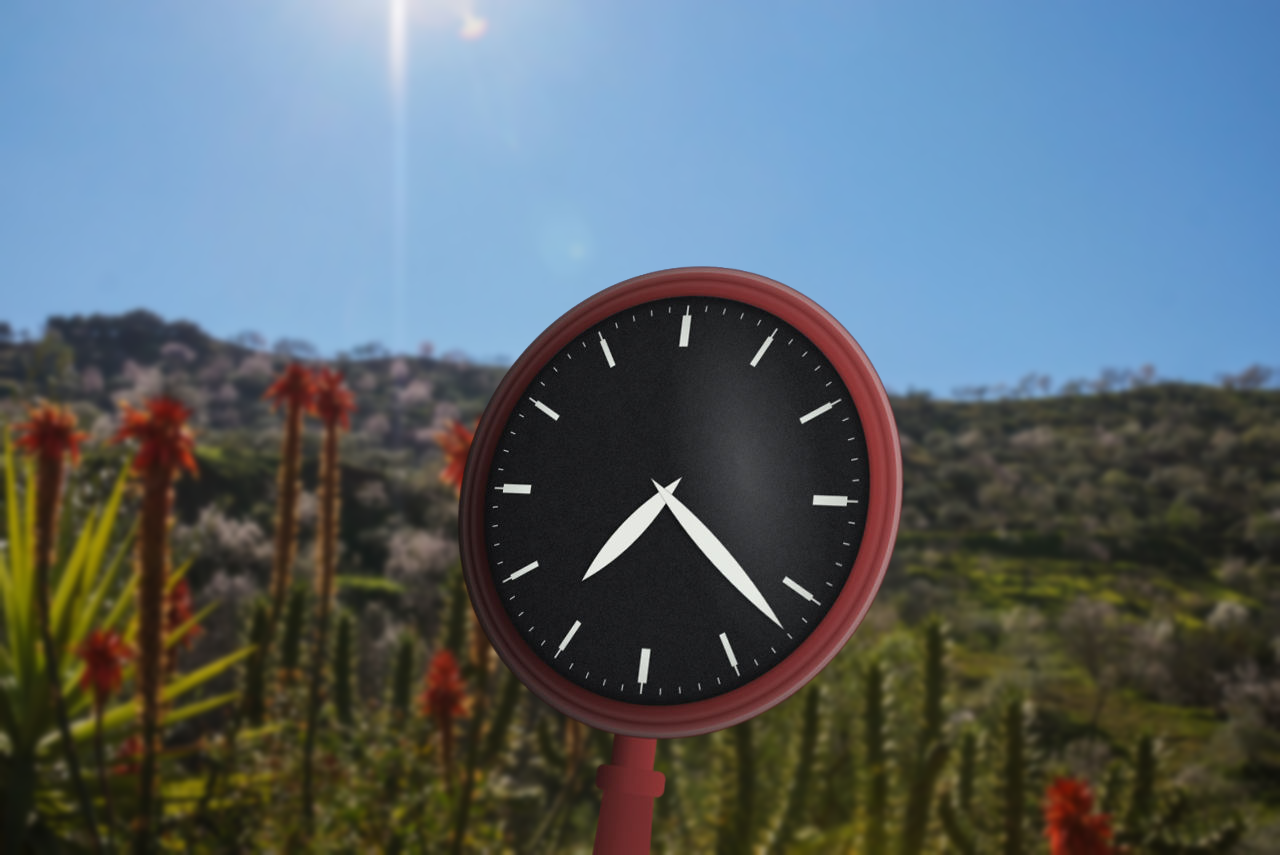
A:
**7:22**
